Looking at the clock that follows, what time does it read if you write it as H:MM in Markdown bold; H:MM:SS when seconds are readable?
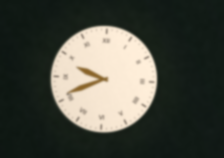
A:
**9:41**
